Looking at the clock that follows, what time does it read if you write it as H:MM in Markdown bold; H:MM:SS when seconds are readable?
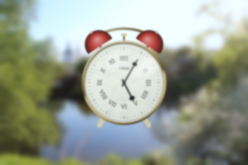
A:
**5:05**
